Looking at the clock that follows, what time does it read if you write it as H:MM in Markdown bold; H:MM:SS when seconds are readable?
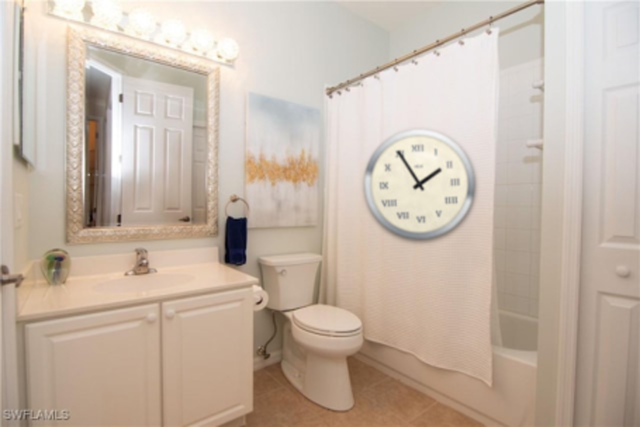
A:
**1:55**
